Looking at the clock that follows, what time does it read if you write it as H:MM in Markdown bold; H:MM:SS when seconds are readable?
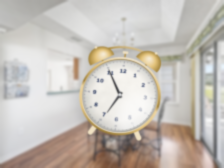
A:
**6:55**
